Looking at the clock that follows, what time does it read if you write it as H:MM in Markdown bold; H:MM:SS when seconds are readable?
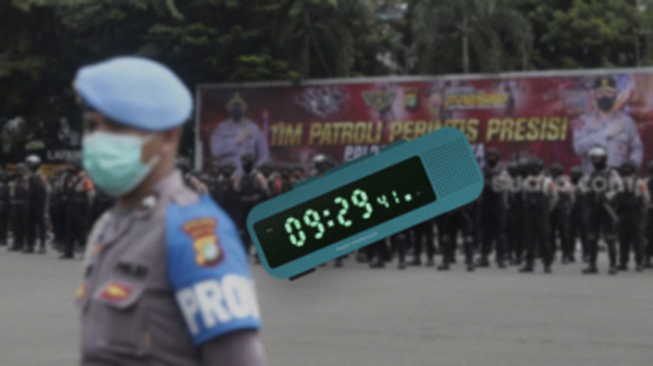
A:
**9:29:41**
